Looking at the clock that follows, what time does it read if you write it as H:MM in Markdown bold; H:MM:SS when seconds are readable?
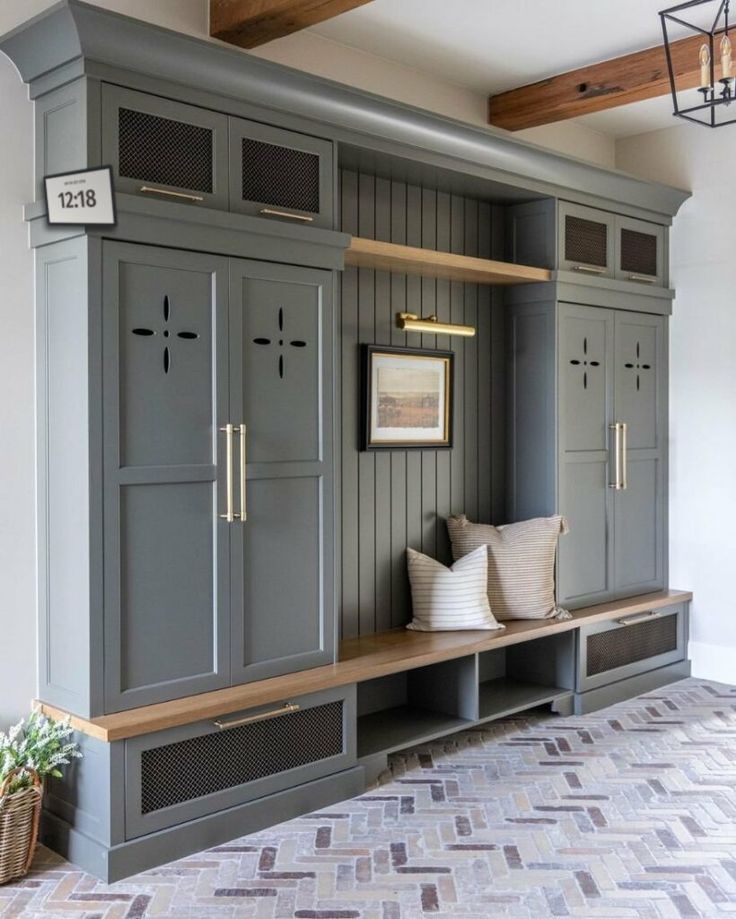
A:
**12:18**
